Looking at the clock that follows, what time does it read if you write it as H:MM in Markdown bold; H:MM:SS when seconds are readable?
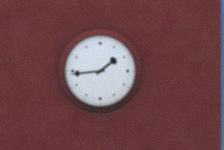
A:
**1:44**
